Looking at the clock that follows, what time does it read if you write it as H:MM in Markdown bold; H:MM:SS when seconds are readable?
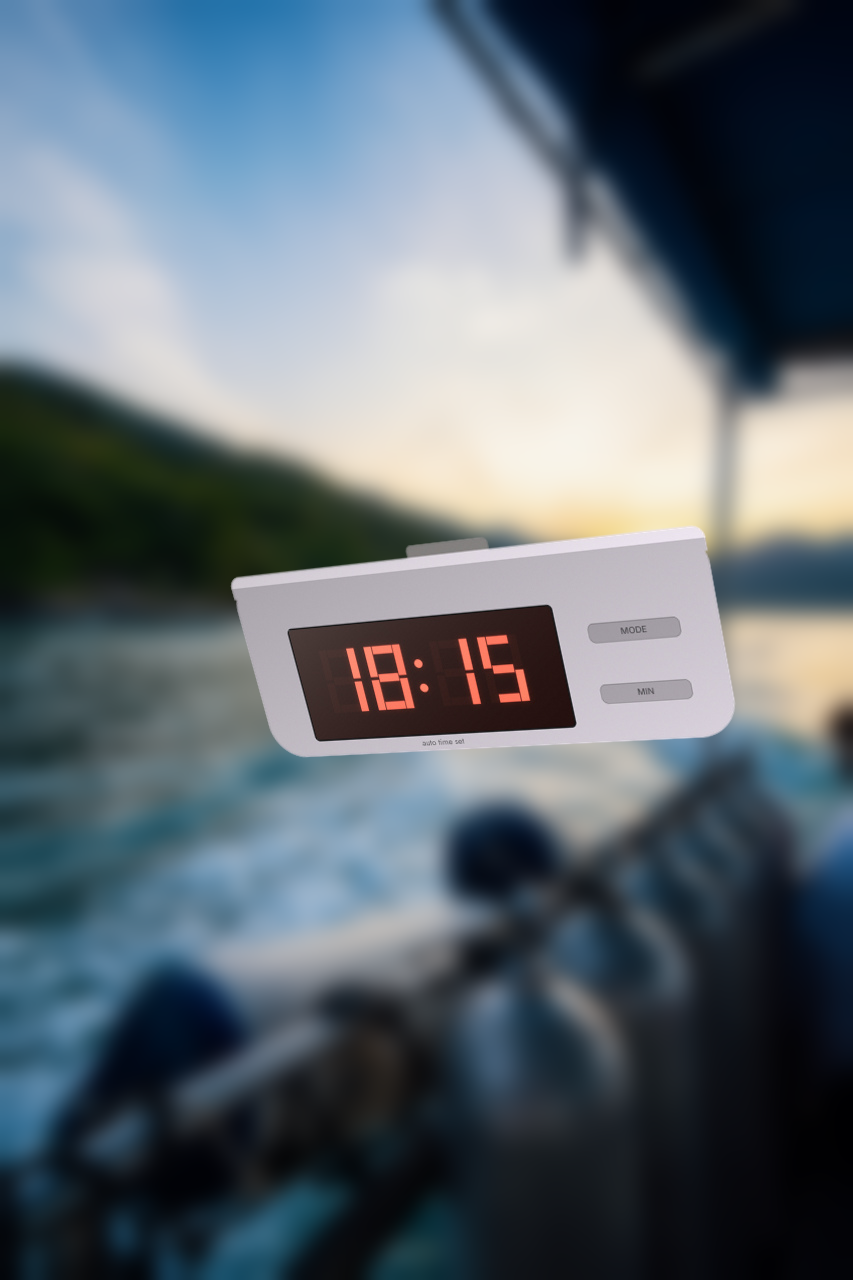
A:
**18:15**
